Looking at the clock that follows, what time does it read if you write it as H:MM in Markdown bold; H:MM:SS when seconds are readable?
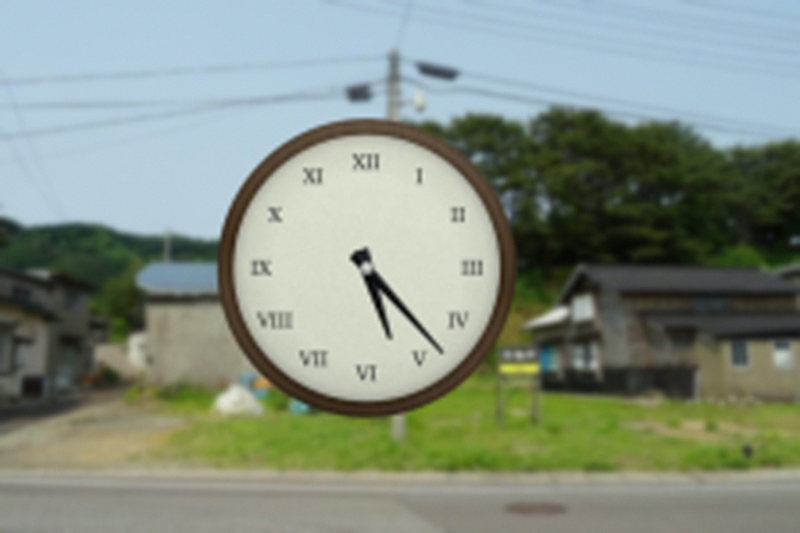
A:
**5:23**
